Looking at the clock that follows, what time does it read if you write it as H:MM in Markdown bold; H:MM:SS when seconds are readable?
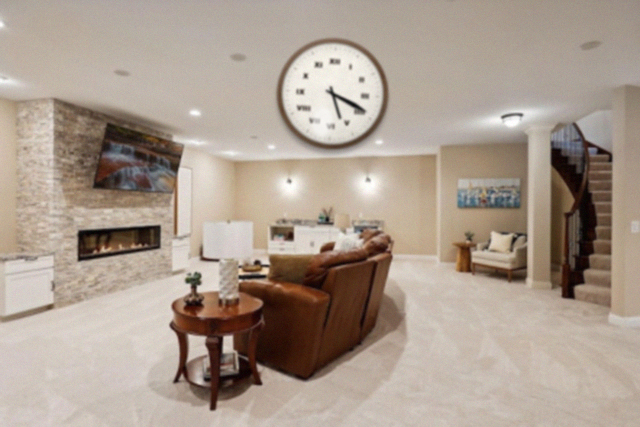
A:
**5:19**
